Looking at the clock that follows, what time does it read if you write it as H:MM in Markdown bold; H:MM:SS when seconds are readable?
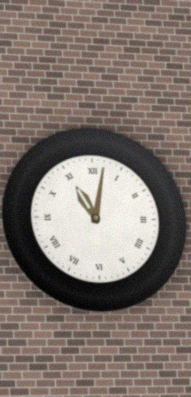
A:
**11:02**
